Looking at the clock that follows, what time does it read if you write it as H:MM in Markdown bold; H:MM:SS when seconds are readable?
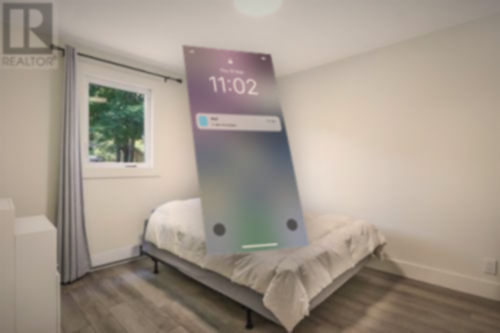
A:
**11:02**
